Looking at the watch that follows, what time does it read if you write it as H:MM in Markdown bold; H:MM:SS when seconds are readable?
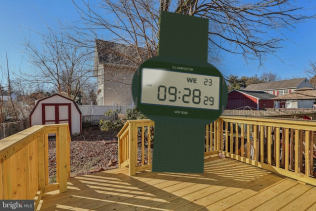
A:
**9:28:29**
